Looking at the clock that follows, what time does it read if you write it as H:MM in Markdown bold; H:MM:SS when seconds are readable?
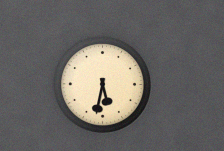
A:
**5:32**
